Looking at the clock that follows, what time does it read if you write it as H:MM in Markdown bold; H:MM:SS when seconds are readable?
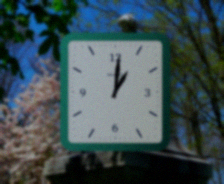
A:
**1:01**
